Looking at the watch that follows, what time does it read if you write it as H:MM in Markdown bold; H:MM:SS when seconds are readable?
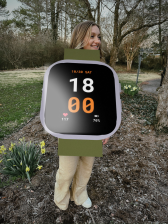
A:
**18:00**
